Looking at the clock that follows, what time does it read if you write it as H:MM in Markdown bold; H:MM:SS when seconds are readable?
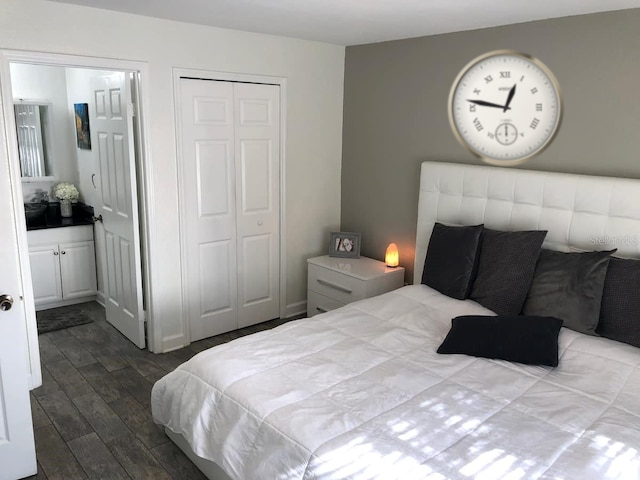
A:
**12:47**
